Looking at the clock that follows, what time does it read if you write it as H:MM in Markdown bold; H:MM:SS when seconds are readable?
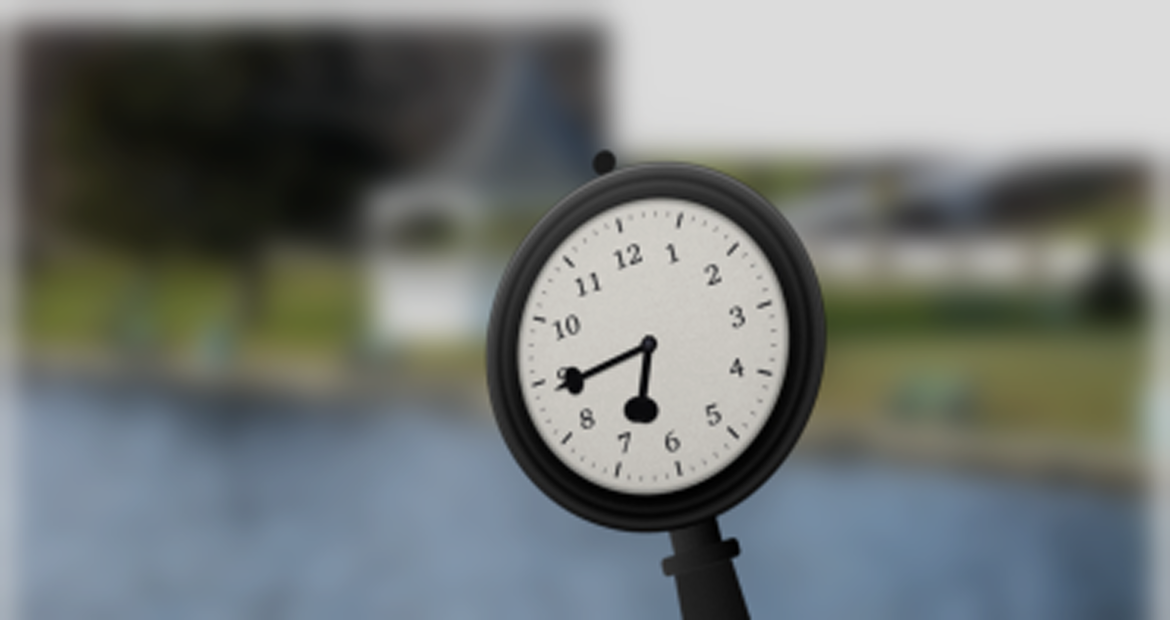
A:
**6:44**
